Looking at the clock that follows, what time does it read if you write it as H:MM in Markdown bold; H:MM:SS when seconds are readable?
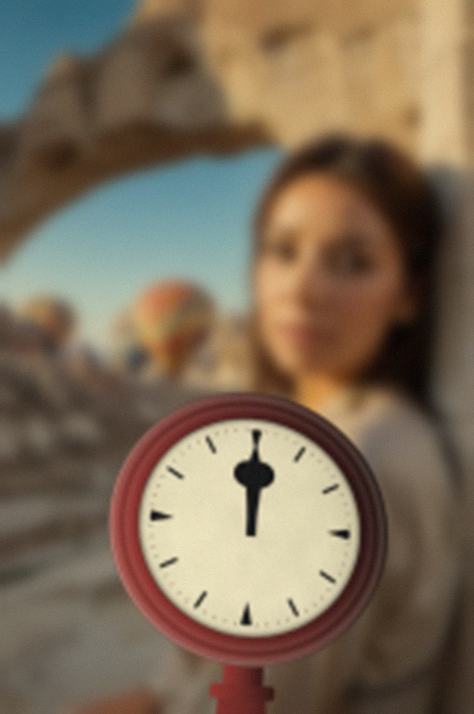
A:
**12:00**
